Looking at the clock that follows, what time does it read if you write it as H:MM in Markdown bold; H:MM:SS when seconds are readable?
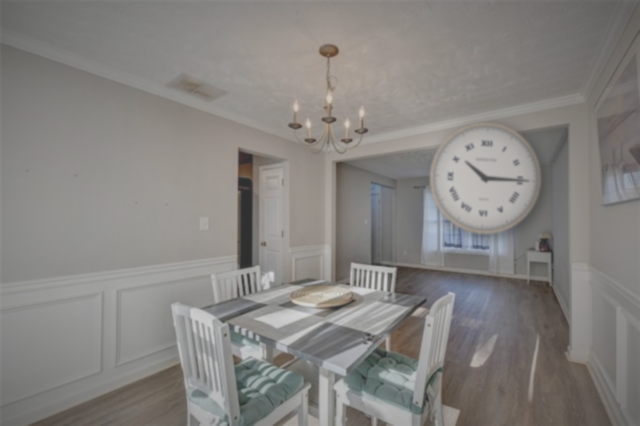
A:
**10:15**
